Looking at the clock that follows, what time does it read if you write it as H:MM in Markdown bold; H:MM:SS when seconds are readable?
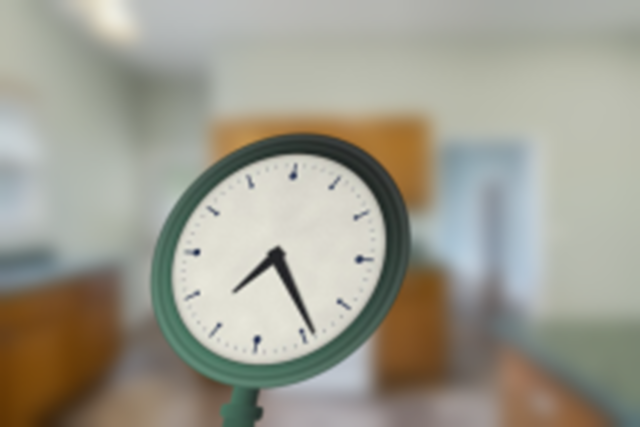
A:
**7:24**
